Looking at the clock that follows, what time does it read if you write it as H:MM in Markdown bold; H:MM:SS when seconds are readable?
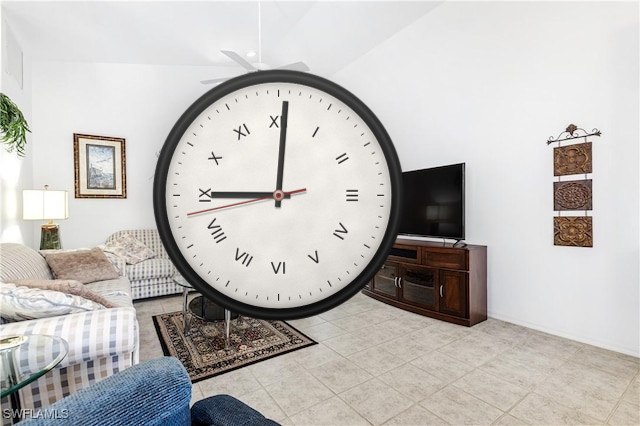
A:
**9:00:43**
